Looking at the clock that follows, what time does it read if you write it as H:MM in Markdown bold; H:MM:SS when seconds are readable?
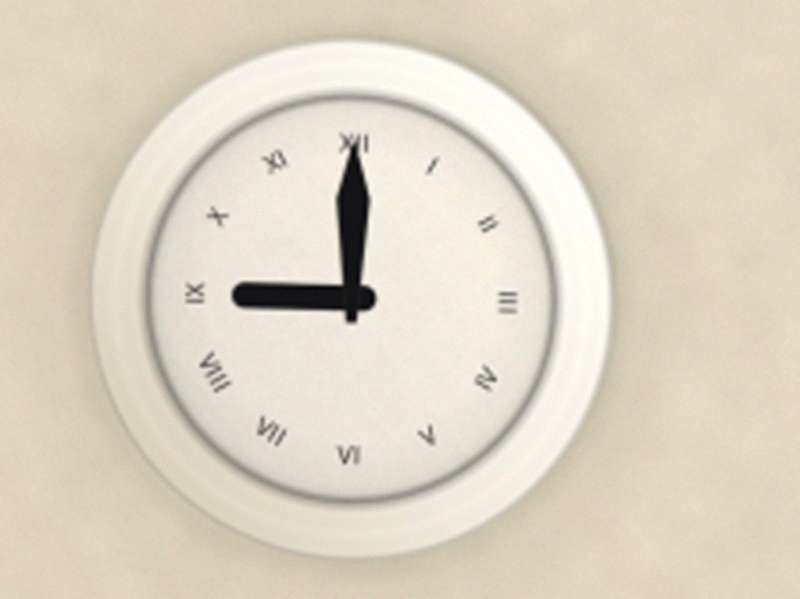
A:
**9:00**
